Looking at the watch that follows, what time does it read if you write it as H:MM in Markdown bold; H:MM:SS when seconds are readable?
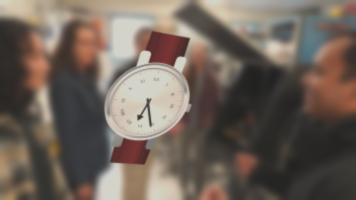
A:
**6:26**
